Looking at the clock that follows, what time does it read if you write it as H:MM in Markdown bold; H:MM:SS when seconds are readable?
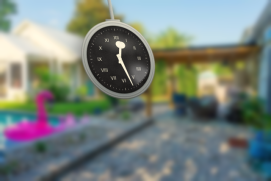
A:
**12:27**
